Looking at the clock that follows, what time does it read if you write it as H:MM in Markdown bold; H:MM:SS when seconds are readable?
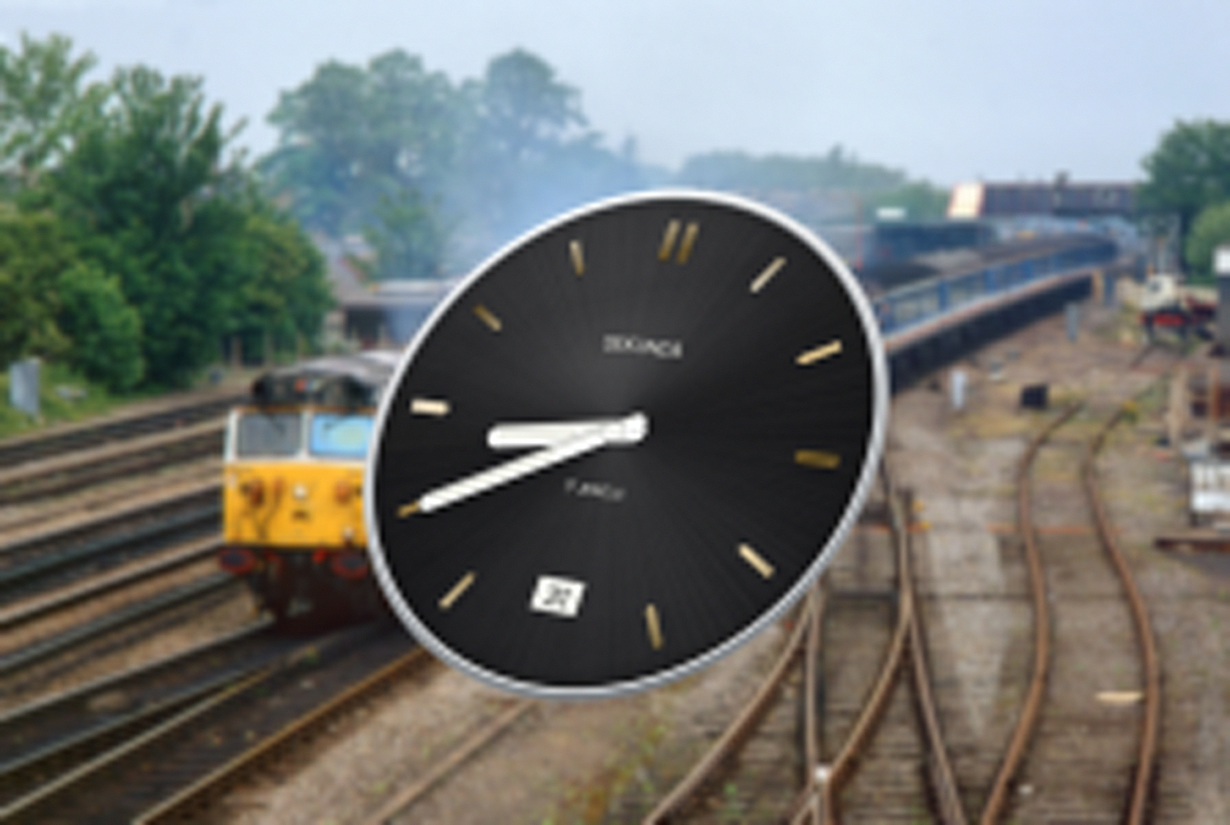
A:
**8:40**
